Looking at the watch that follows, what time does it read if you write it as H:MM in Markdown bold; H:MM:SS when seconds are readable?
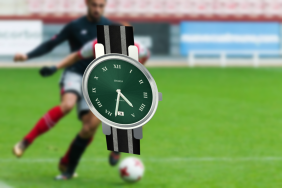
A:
**4:32**
